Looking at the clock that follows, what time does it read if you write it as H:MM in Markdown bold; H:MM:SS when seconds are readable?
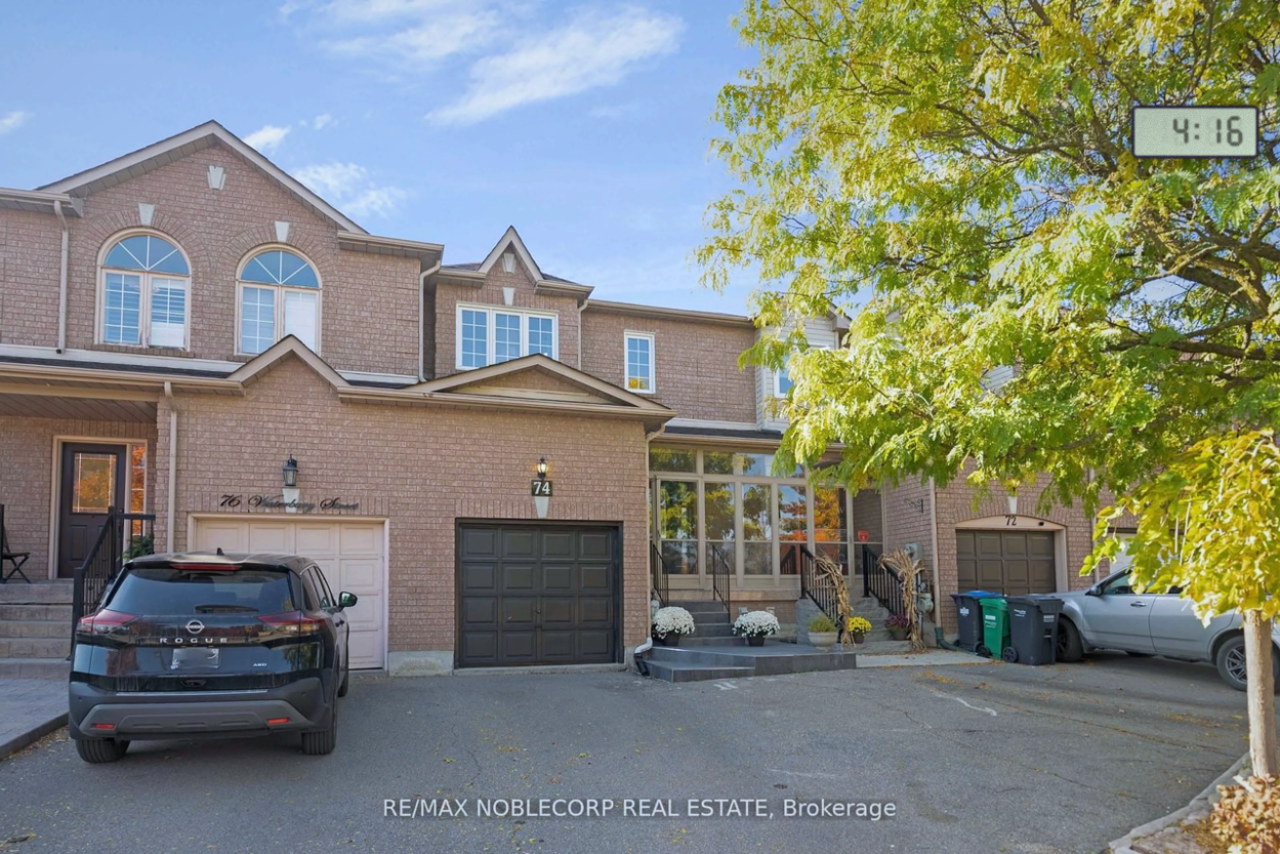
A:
**4:16**
